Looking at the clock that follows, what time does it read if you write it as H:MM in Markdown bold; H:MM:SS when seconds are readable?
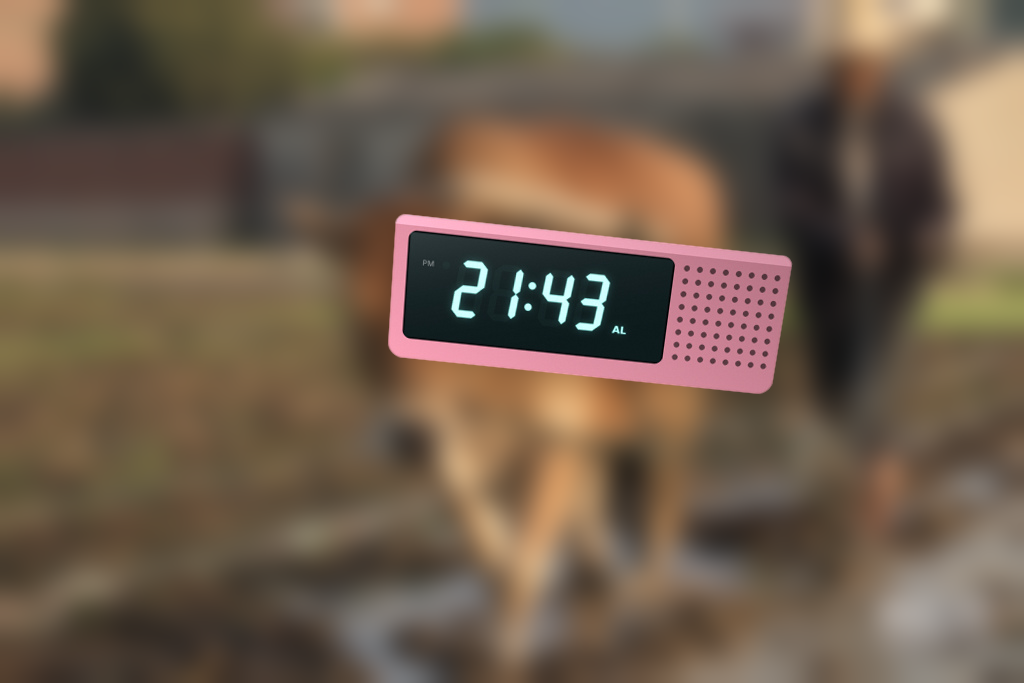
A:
**21:43**
